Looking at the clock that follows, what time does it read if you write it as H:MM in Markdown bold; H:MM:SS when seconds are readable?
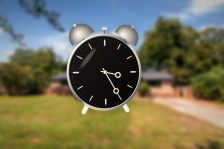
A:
**3:25**
